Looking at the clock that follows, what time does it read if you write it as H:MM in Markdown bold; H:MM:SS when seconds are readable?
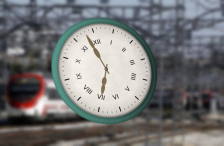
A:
**6:58**
